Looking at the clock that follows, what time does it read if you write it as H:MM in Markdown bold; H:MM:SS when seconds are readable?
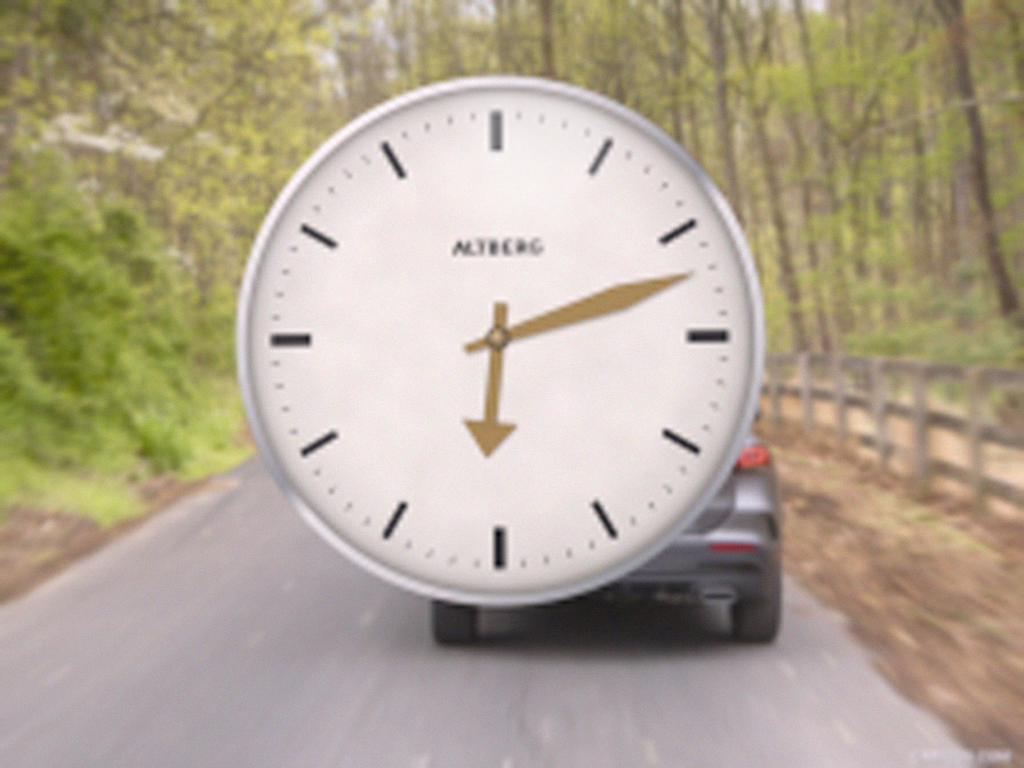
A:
**6:12**
